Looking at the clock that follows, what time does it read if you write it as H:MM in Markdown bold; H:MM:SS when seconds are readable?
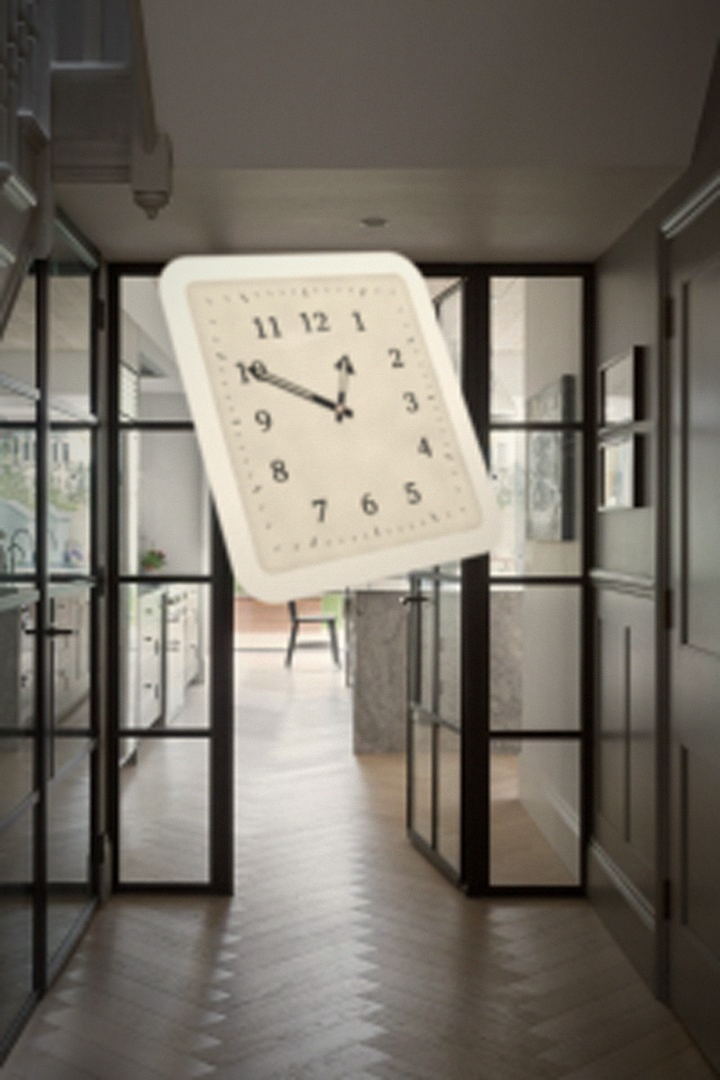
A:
**12:50**
